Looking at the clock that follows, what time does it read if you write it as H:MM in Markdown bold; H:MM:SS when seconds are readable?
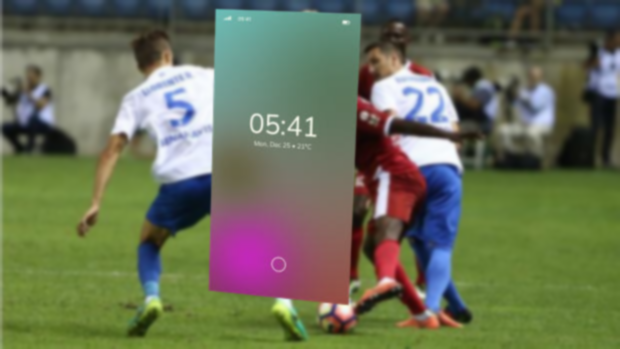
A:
**5:41**
